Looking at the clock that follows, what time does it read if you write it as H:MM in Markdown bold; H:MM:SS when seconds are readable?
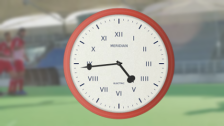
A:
**4:44**
